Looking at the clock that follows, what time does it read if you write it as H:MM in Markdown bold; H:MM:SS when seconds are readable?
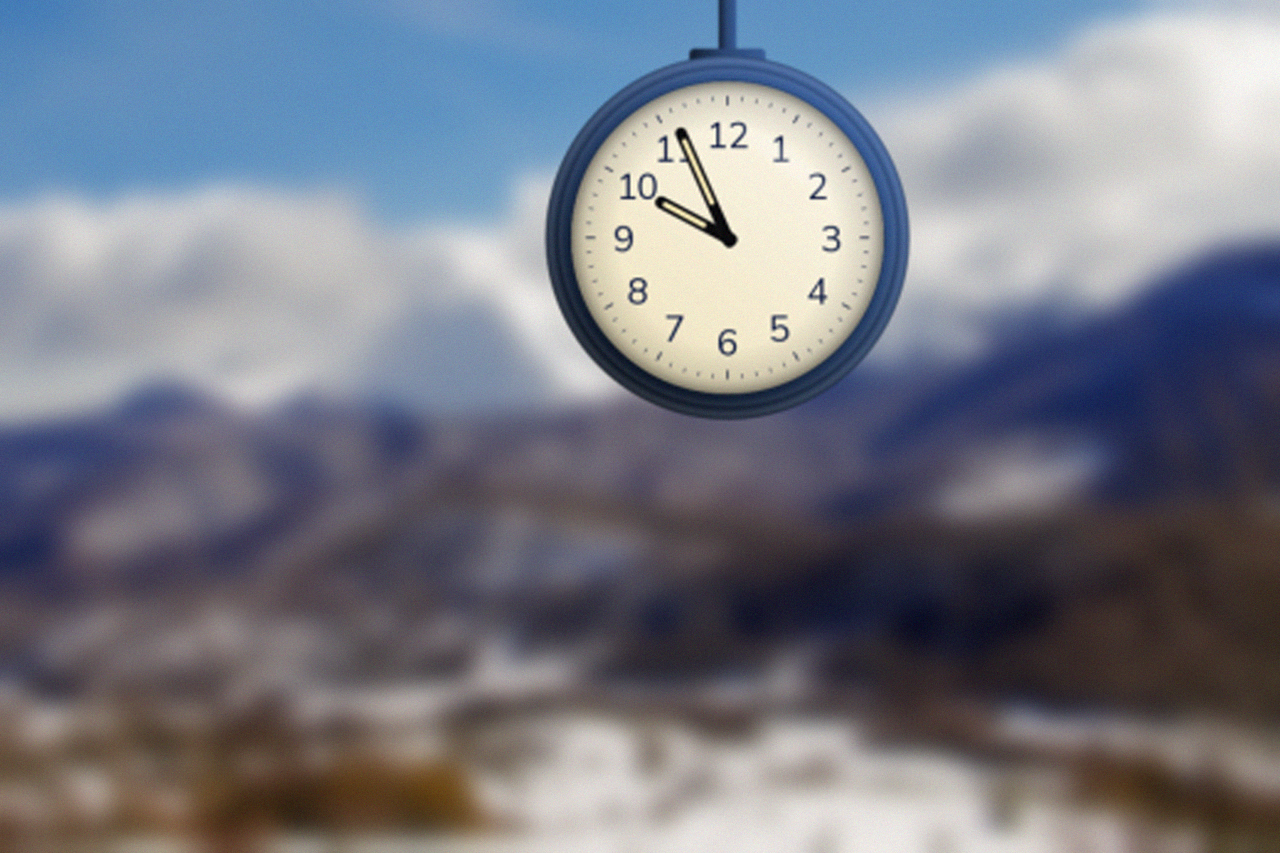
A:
**9:56**
